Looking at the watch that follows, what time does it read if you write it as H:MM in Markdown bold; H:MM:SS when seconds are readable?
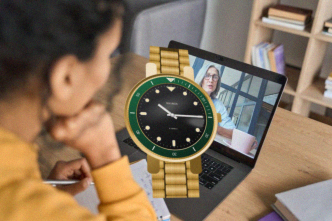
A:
**10:15**
